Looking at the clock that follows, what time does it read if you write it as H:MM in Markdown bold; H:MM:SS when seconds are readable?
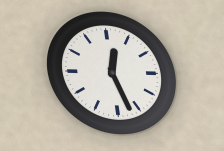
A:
**12:27**
